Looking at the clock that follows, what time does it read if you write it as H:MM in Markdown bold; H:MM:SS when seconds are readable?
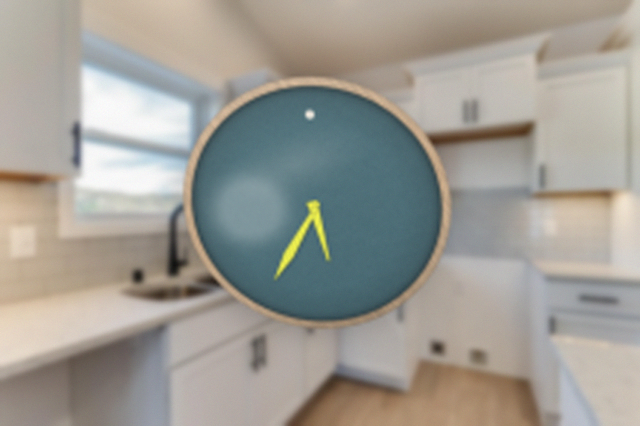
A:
**5:35**
